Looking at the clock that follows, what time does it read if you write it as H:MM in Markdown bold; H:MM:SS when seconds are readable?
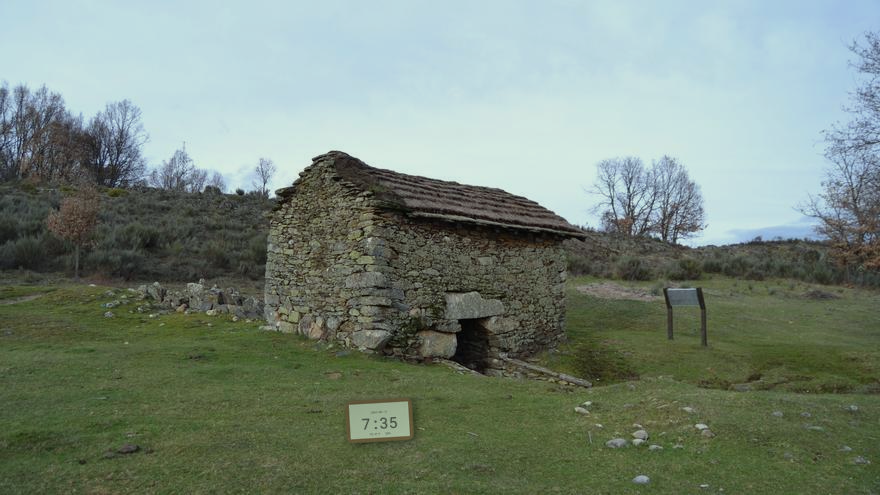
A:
**7:35**
